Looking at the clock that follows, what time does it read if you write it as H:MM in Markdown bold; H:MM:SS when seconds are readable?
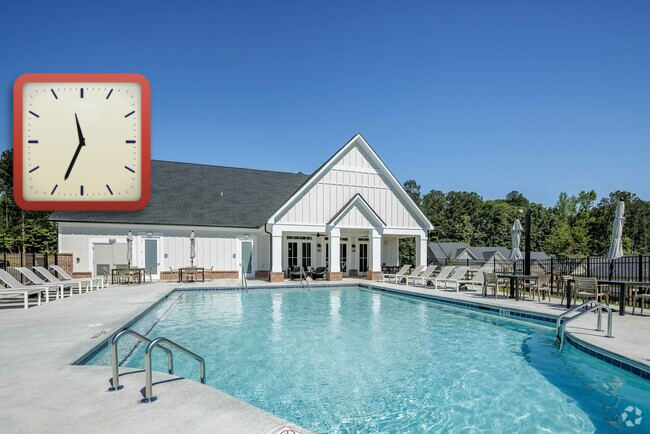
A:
**11:34**
